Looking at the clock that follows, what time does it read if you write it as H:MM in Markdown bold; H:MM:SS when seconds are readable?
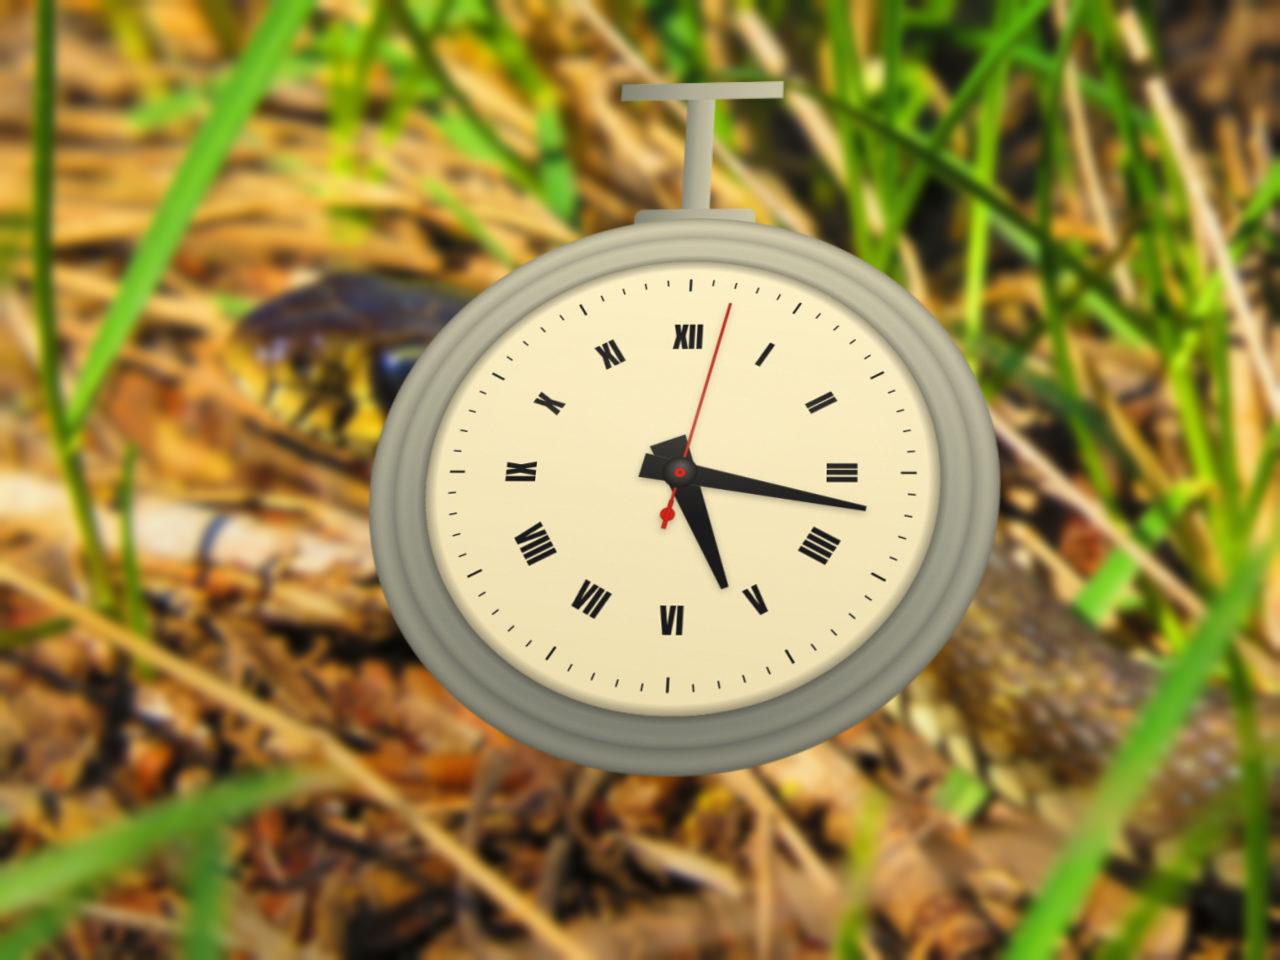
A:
**5:17:02**
